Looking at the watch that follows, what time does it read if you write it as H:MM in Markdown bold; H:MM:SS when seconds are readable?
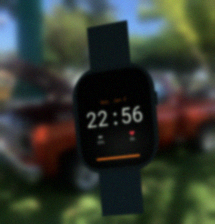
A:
**22:56**
